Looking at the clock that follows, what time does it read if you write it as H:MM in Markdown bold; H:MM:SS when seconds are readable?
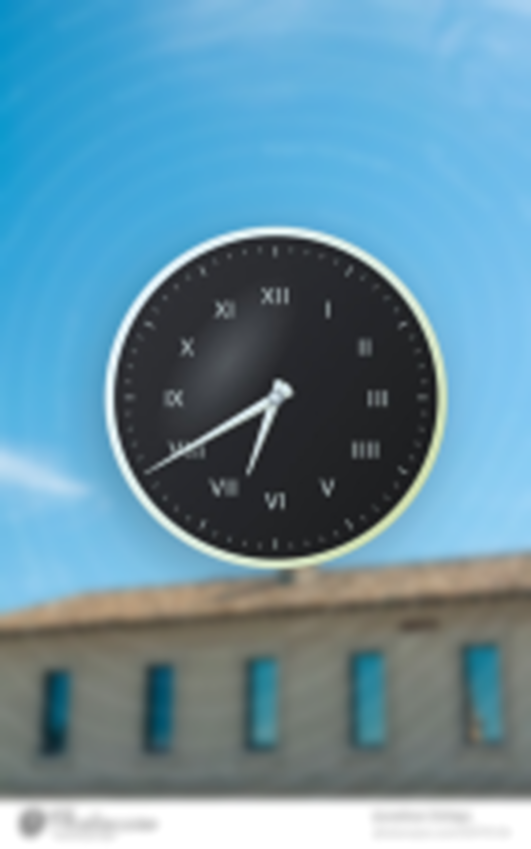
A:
**6:40**
